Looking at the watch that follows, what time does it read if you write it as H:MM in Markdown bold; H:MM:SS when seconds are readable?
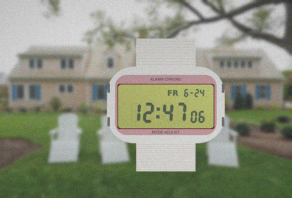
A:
**12:47:06**
